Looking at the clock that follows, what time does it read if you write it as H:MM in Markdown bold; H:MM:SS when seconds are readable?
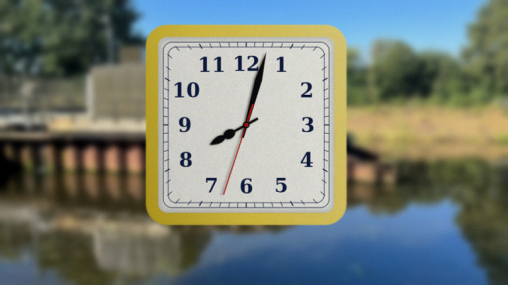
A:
**8:02:33**
